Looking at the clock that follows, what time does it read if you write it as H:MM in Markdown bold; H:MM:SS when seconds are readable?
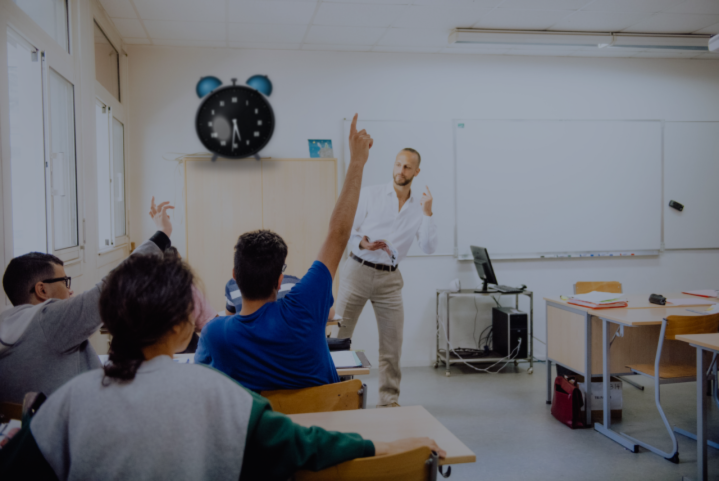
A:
**5:31**
